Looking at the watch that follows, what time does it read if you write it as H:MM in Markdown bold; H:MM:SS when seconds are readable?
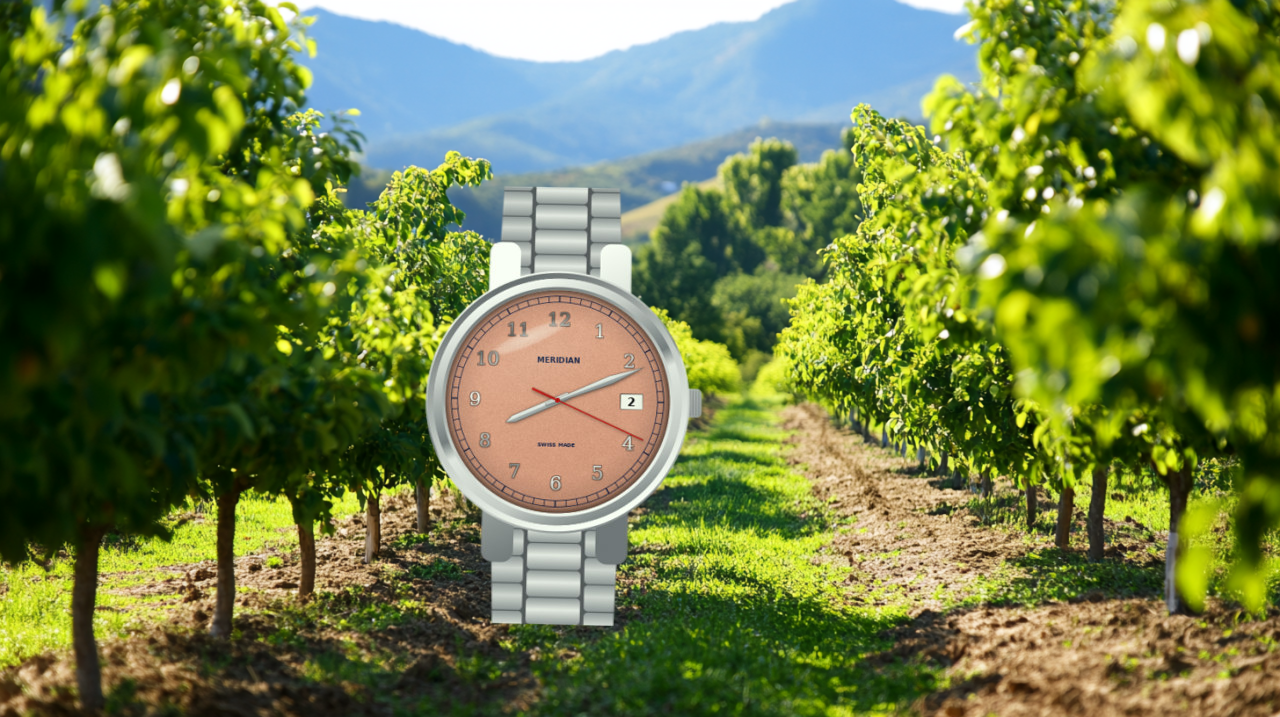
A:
**8:11:19**
